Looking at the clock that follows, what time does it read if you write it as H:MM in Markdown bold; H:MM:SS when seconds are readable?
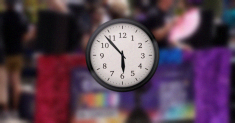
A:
**5:53**
